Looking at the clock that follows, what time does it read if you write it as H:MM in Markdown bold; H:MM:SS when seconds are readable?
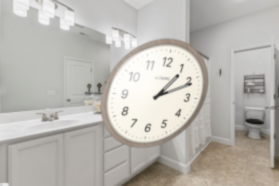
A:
**1:11**
